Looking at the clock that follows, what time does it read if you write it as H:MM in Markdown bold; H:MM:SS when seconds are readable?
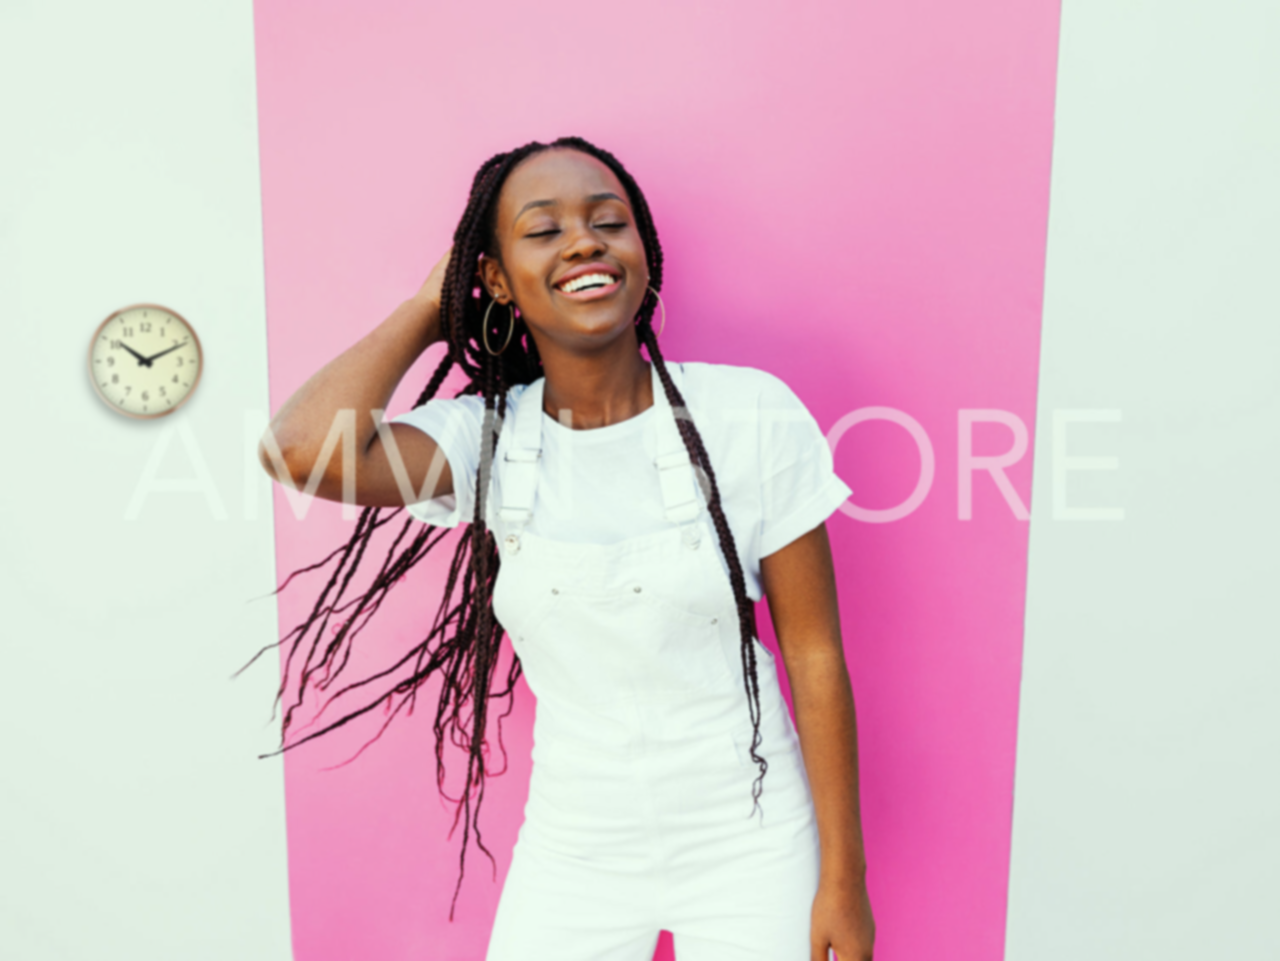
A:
**10:11**
